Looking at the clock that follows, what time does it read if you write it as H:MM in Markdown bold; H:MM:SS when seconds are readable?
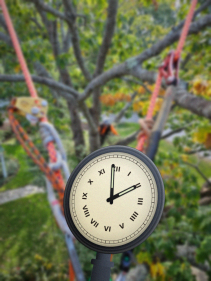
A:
**1:59**
